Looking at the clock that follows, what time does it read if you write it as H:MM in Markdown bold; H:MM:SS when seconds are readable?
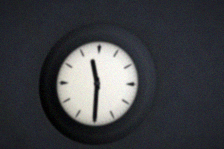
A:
**11:30**
